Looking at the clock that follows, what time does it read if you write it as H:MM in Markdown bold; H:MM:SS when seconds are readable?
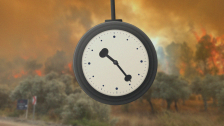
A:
**10:24**
